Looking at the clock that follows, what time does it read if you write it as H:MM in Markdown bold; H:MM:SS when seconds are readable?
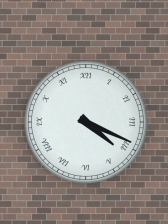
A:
**4:19**
